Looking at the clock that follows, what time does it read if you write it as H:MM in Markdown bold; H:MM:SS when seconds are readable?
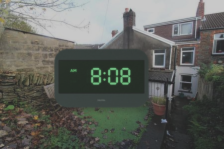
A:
**8:08**
